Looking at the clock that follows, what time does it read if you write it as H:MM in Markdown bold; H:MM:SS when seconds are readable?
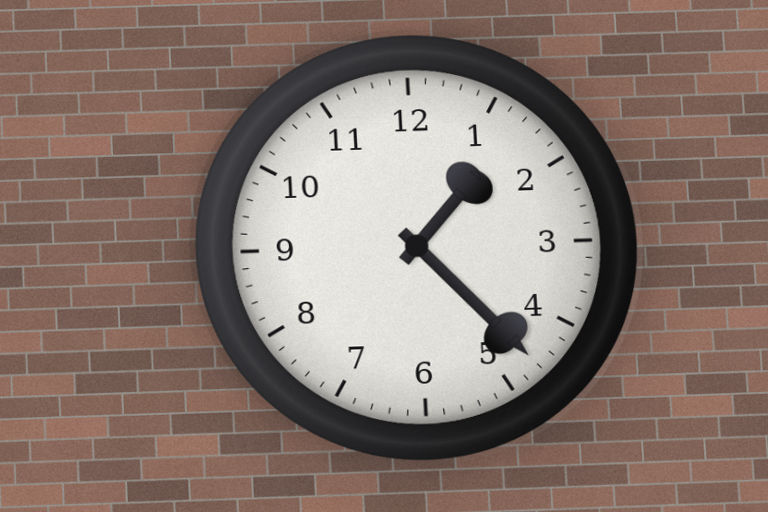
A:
**1:23**
